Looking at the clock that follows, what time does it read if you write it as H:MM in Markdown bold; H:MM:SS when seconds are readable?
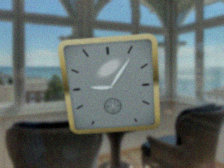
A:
**9:06**
